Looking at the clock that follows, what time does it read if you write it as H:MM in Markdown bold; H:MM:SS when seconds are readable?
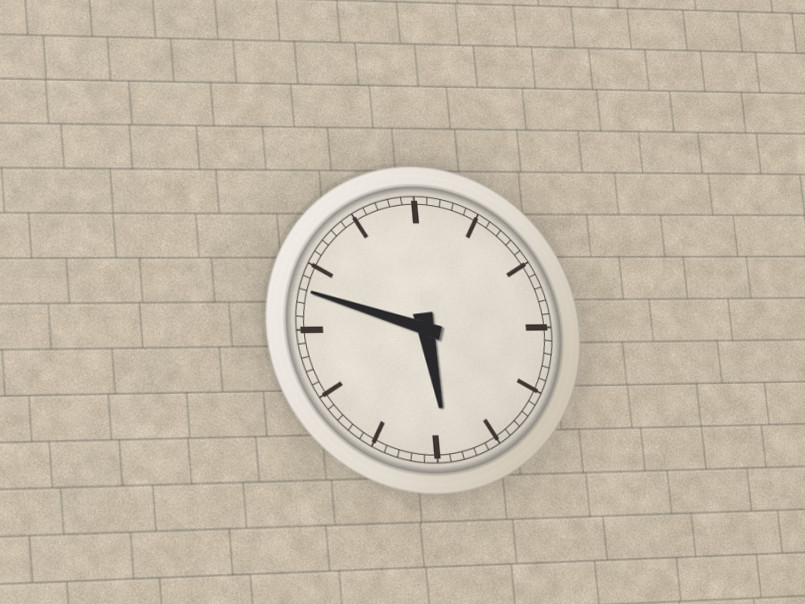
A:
**5:48**
